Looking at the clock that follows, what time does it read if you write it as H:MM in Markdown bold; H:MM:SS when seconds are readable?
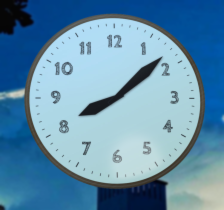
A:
**8:08**
